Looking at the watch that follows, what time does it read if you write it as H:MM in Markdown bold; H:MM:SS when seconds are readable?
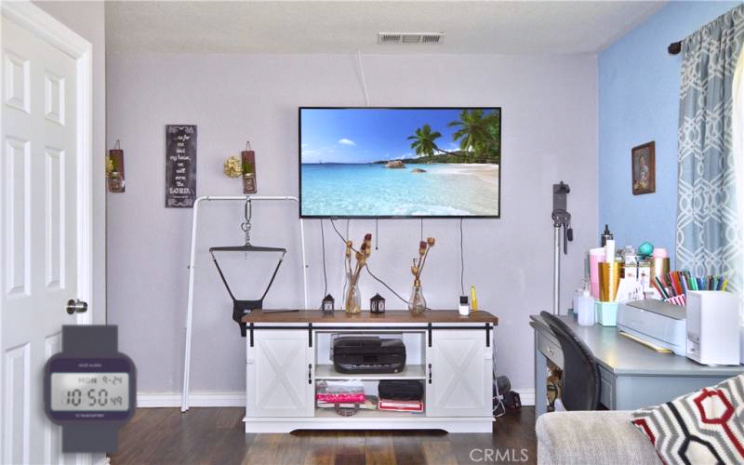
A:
**10:50:49**
